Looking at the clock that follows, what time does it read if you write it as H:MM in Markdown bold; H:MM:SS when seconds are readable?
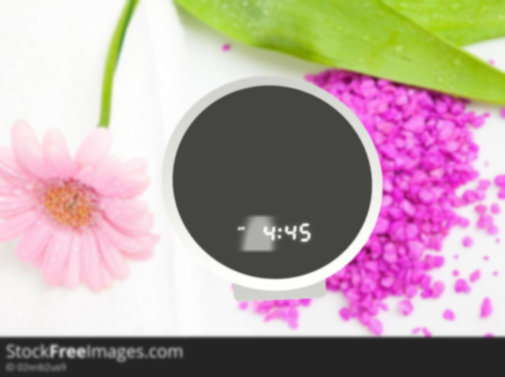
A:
**4:45**
